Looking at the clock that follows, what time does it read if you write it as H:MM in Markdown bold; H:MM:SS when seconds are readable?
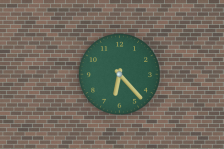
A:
**6:23**
